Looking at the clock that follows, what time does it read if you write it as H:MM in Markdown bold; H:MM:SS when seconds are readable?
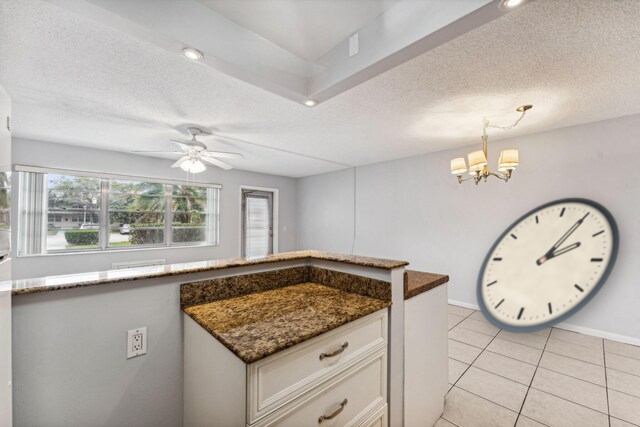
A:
**2:05**
